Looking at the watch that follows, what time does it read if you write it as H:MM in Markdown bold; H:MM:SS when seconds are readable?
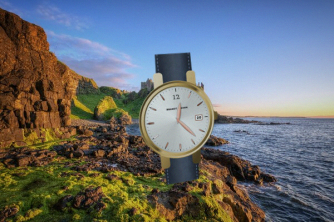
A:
**12:23**
